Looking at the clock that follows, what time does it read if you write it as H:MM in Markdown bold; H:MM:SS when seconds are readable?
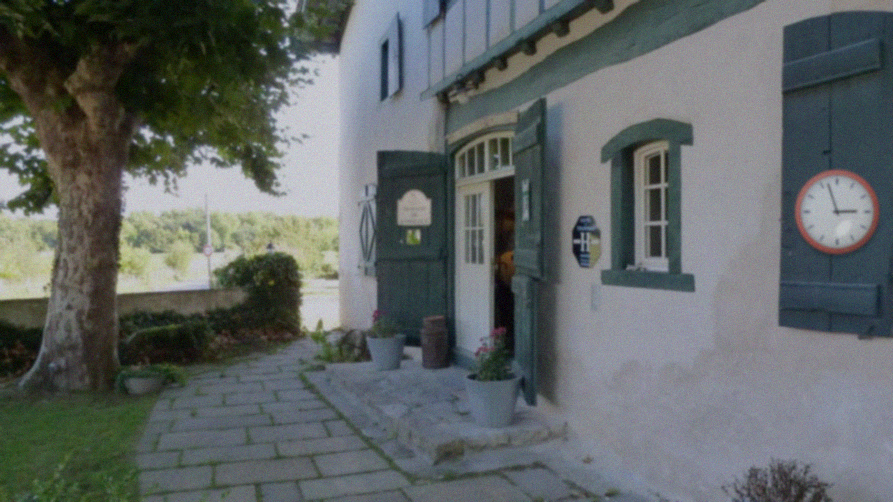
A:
**2:57**
